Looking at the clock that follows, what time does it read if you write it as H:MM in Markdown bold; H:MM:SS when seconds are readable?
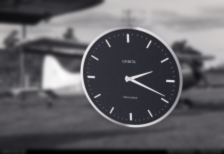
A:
**2:19**
